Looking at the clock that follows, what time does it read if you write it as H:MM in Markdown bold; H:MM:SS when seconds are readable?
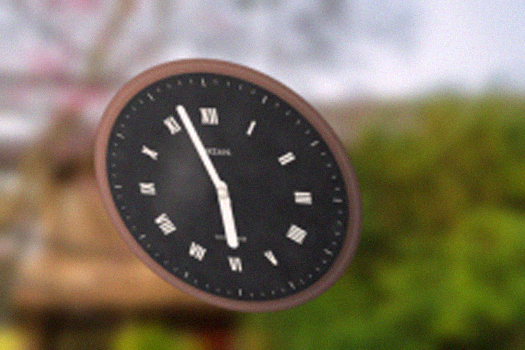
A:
**5:57**
